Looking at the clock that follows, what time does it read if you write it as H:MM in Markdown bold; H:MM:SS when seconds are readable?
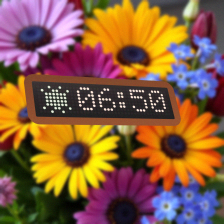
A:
**6:50**
